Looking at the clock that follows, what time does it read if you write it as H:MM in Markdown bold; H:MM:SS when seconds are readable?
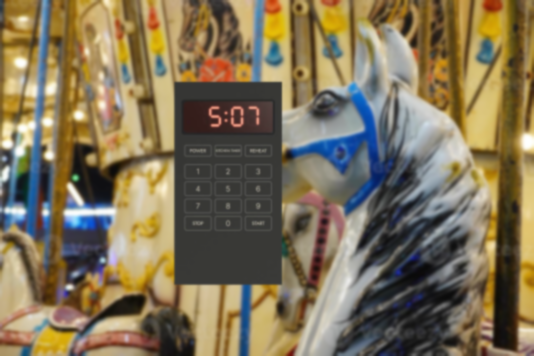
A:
**5:07**
